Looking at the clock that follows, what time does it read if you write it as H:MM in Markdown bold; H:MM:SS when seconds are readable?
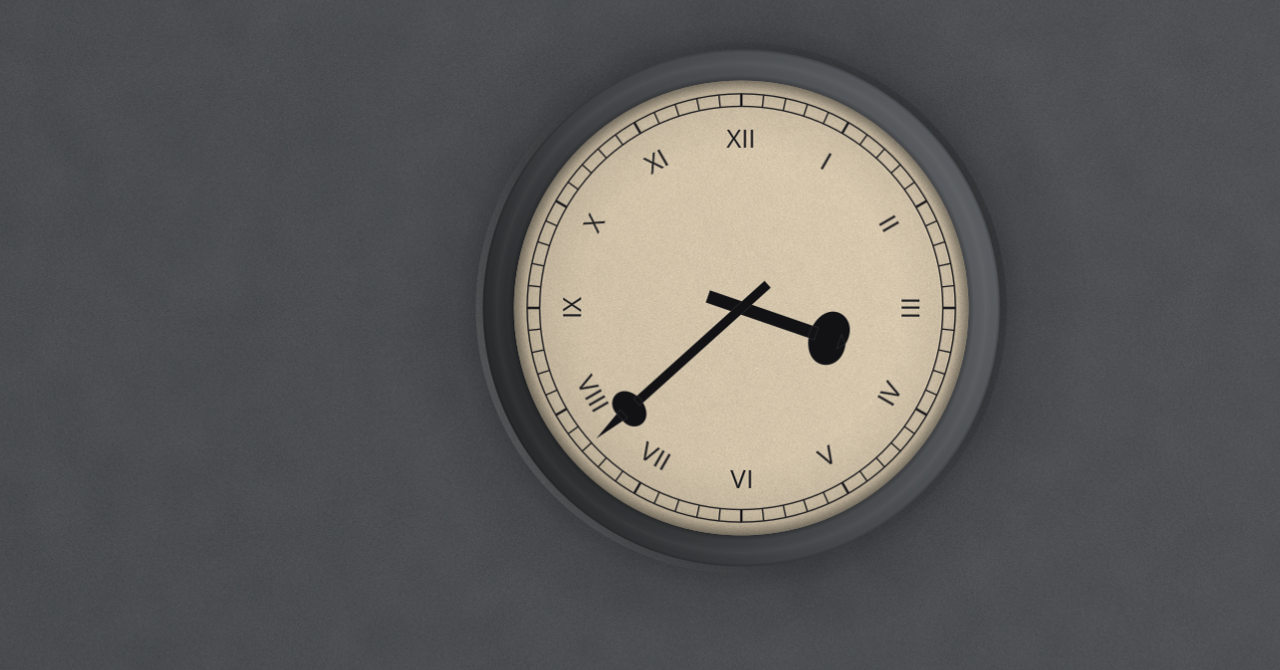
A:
**3:38**
